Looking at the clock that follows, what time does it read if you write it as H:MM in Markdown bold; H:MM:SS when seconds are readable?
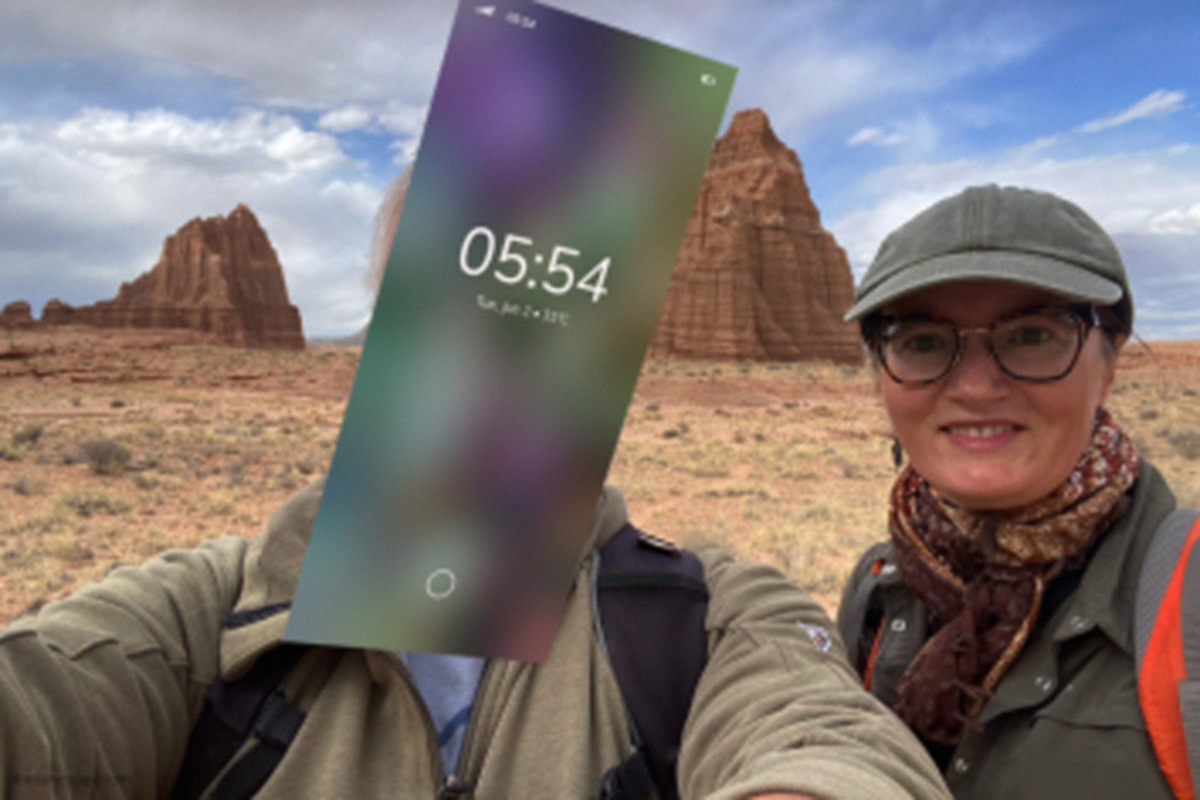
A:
**5:54**
